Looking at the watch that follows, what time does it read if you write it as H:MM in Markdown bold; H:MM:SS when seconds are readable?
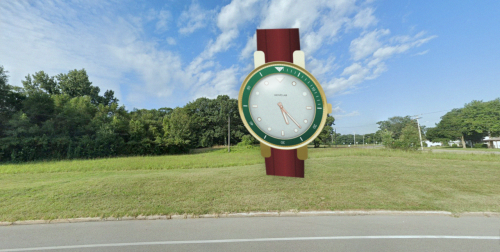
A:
**5:23**
